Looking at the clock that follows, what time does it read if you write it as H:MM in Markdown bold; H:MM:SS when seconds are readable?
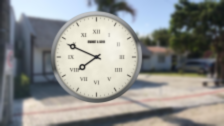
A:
**7:49**
